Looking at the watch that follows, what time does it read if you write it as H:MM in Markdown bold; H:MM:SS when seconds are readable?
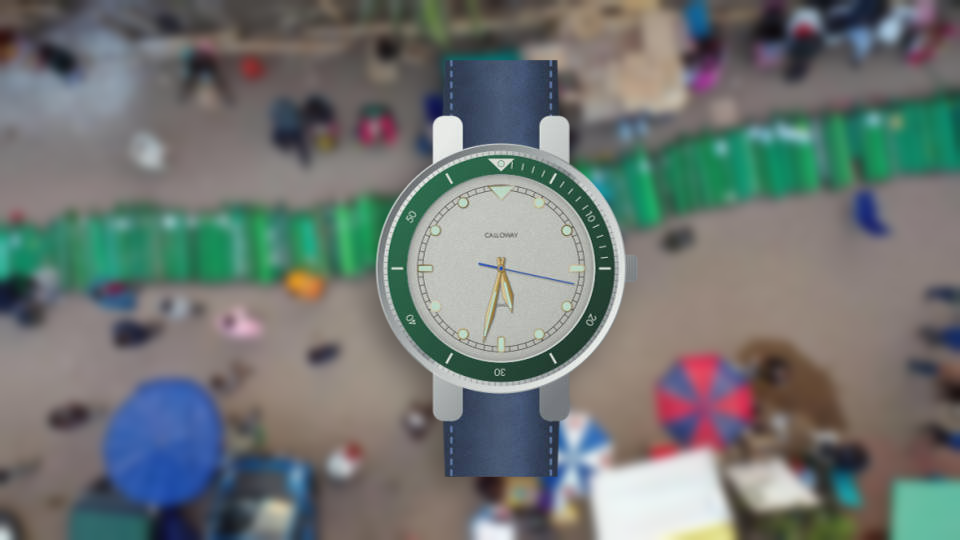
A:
**5:32:17**
